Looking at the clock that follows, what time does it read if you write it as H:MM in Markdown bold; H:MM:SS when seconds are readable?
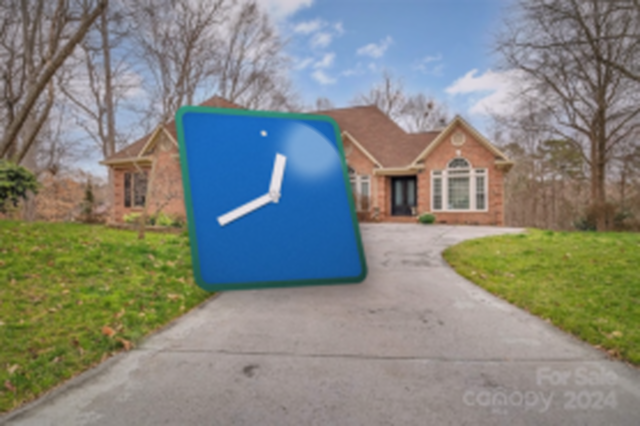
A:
**12:41**
